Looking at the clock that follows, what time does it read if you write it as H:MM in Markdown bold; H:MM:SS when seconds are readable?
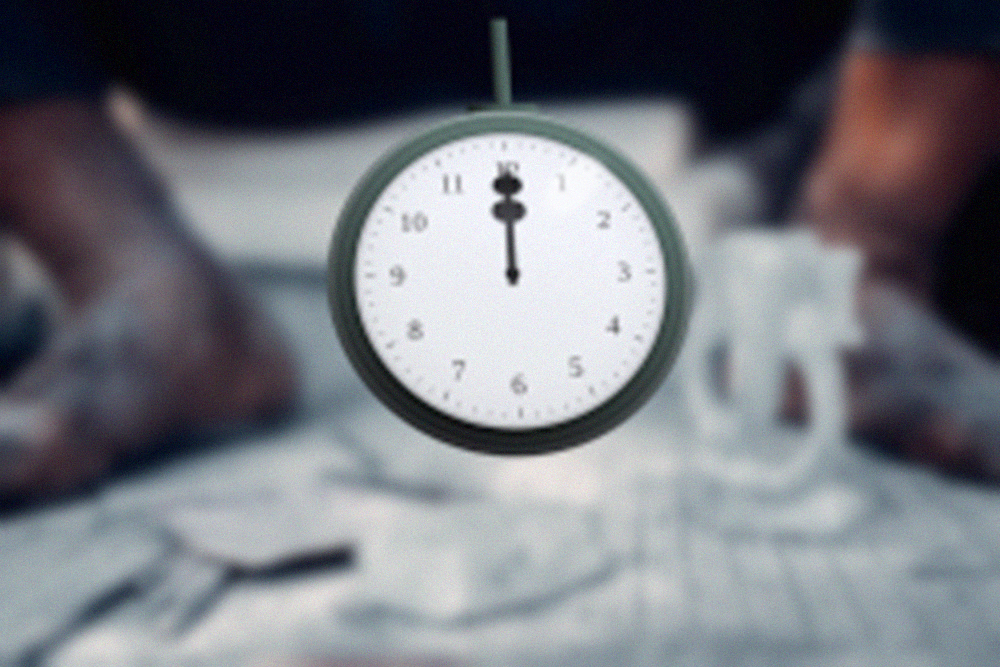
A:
**12:00**
